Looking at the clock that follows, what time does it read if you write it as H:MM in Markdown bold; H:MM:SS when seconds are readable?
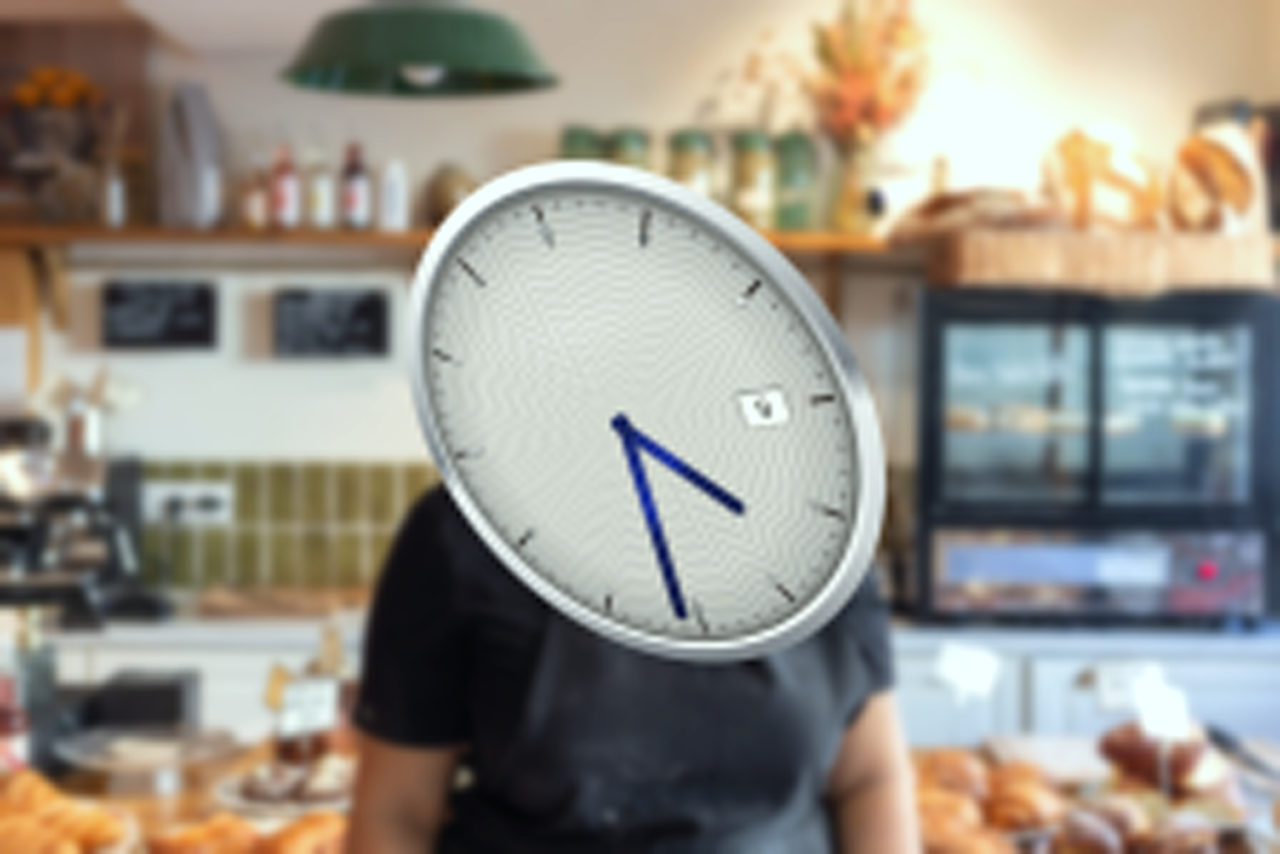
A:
**4:31**
